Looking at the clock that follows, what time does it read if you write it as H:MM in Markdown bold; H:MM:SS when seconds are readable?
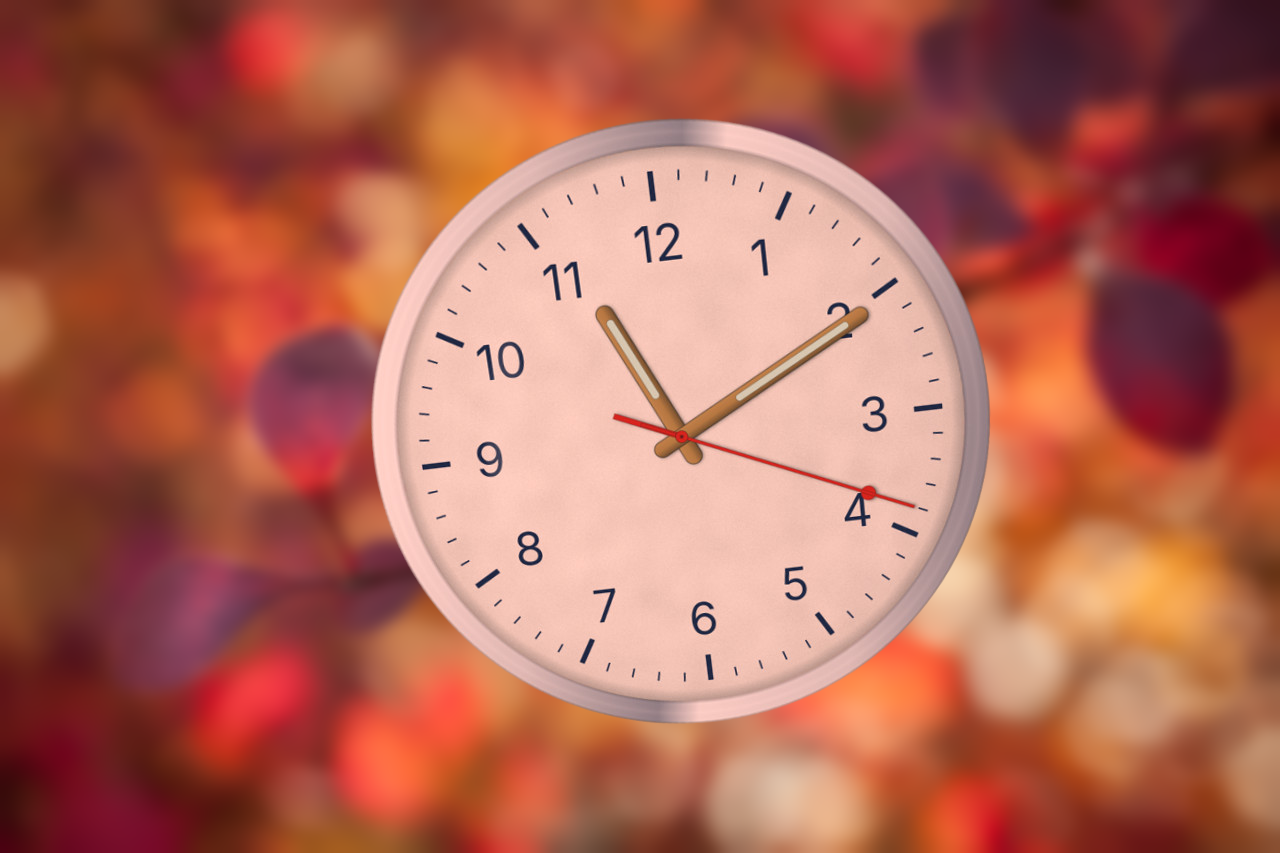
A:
**11:10:19**
